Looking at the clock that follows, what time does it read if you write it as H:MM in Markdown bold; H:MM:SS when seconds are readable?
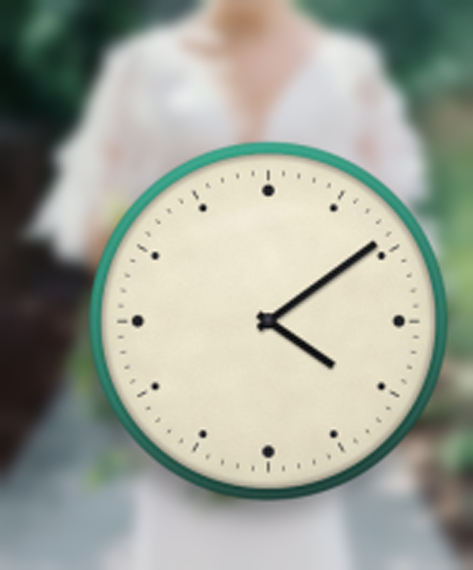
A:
**4:09**
